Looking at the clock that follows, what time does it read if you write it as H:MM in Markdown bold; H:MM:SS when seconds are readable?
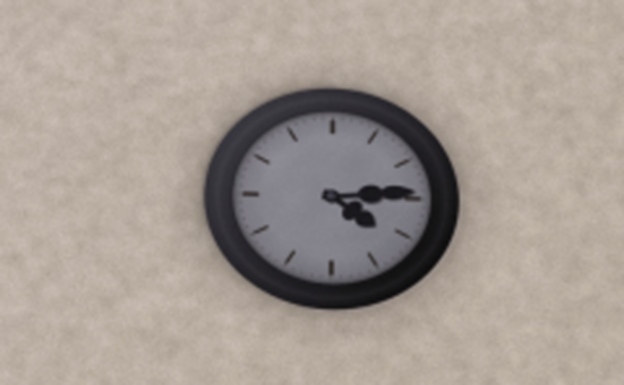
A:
**4:14**
